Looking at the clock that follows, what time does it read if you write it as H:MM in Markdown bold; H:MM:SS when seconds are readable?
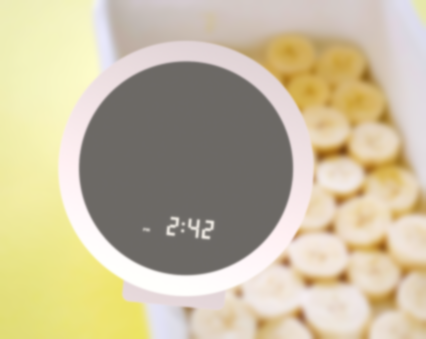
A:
**2:42**
